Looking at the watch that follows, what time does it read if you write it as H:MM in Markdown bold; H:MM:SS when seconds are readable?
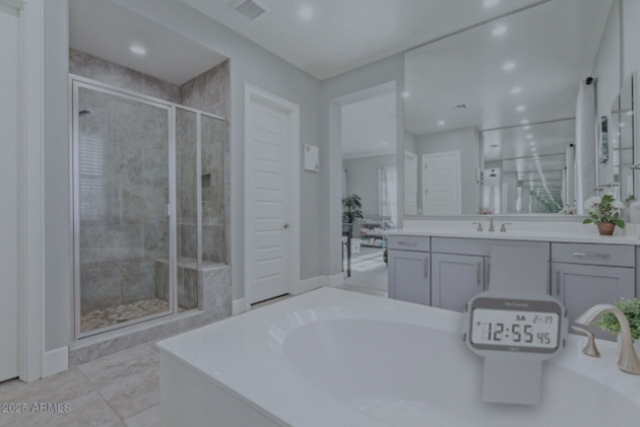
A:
**12:55:45**
